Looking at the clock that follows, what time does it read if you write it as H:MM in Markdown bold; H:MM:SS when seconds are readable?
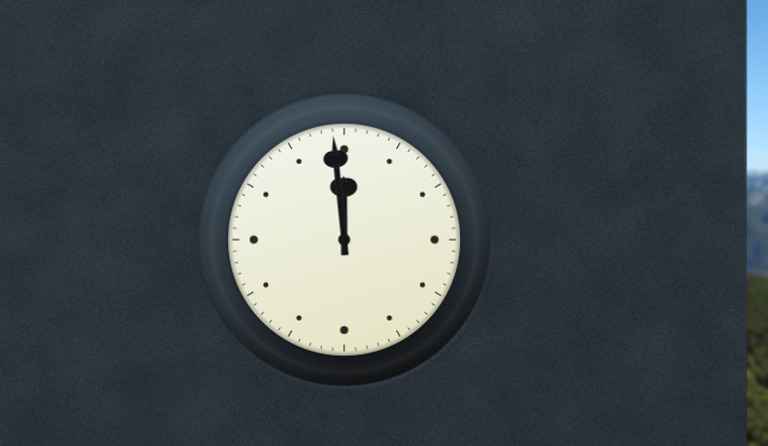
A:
**11:59**
